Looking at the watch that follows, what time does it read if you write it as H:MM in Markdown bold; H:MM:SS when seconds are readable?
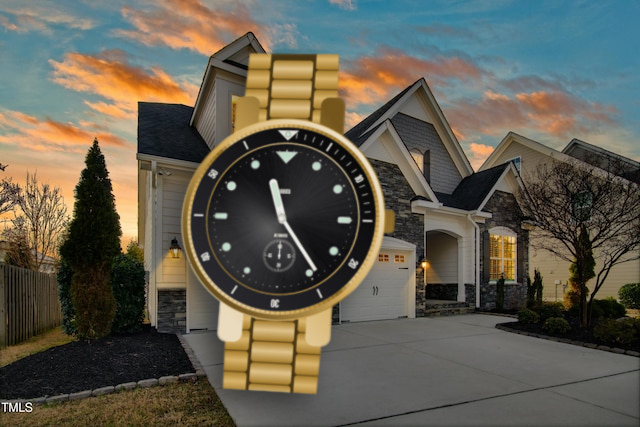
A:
**11:24**
